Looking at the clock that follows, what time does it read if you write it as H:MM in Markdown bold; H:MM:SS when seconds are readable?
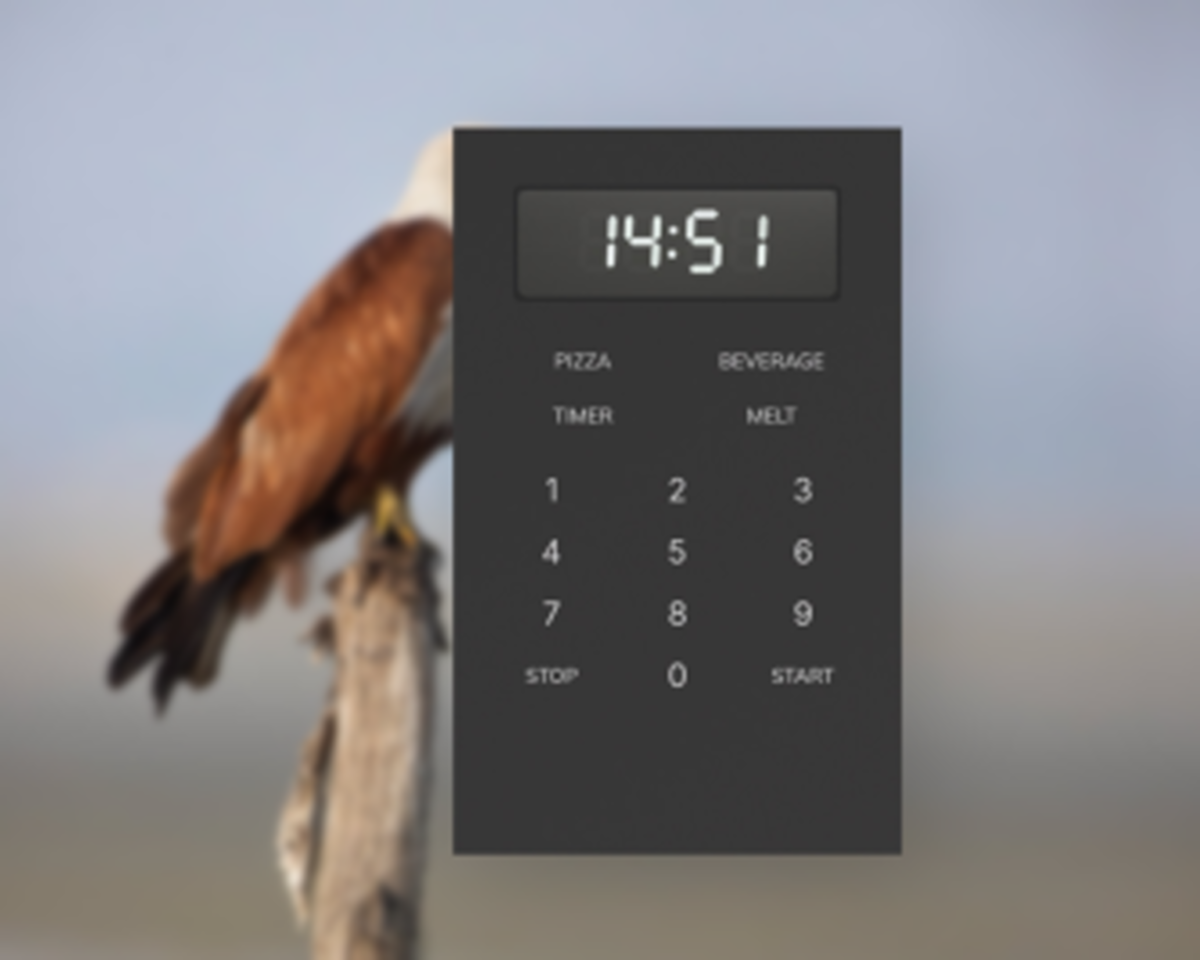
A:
**14:51**
